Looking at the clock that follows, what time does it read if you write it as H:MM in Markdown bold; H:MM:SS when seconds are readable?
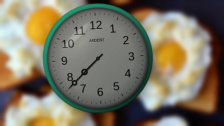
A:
**7:38**
